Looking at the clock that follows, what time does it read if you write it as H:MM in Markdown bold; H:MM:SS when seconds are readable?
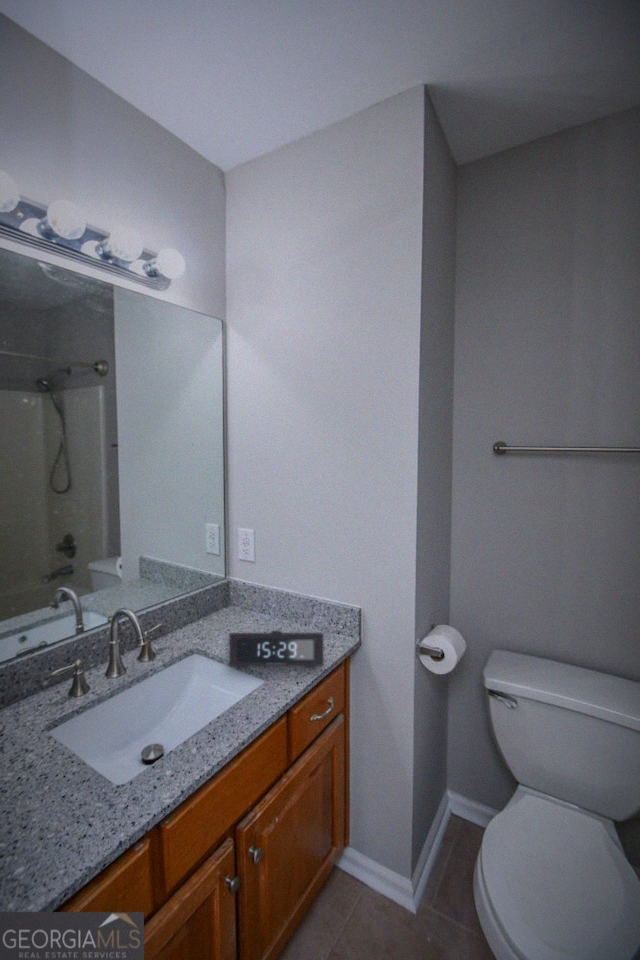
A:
**15:29**
